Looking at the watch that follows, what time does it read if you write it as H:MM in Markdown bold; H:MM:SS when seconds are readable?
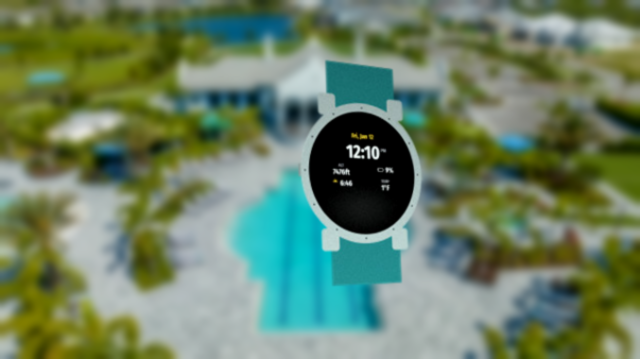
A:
**12:10**
